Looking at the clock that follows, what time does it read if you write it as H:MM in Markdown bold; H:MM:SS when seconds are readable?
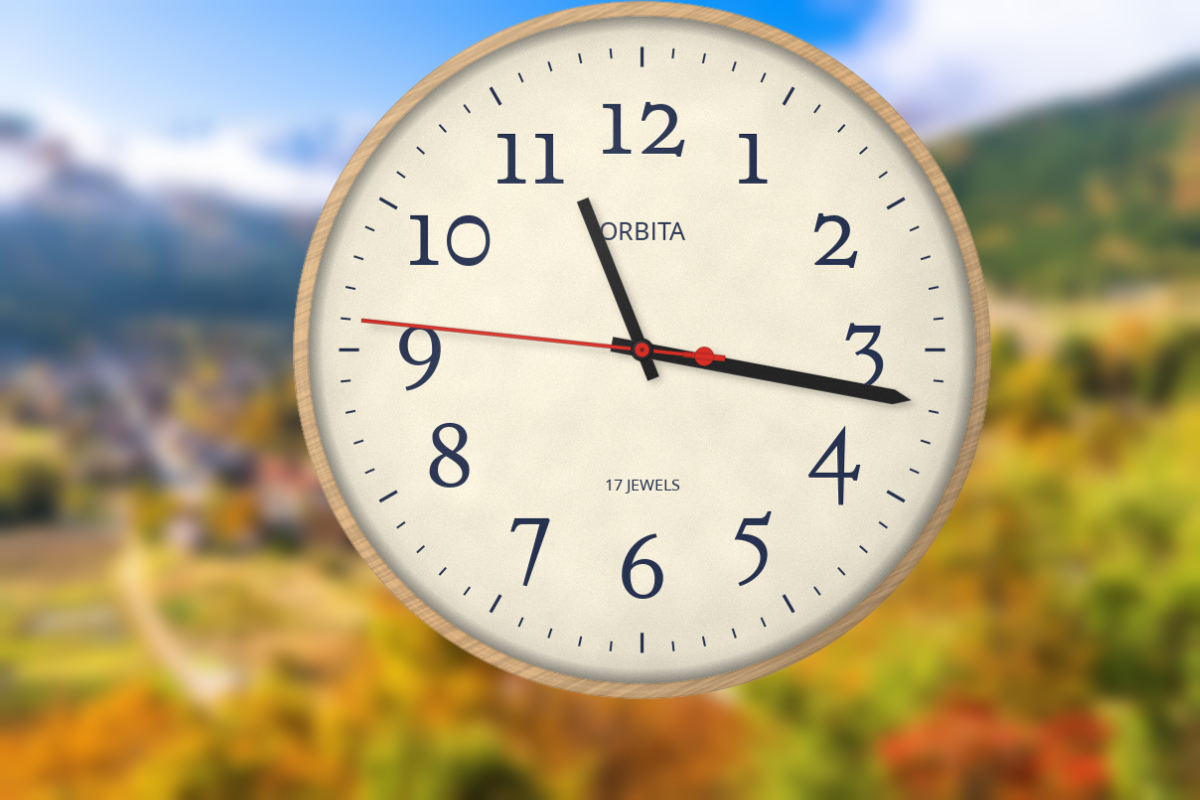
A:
**11:16:46**
